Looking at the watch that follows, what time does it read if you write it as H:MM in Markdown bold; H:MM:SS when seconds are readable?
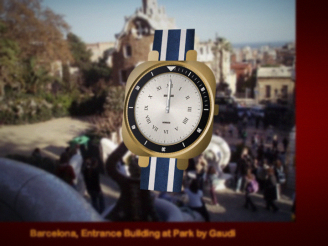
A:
**12:00**
